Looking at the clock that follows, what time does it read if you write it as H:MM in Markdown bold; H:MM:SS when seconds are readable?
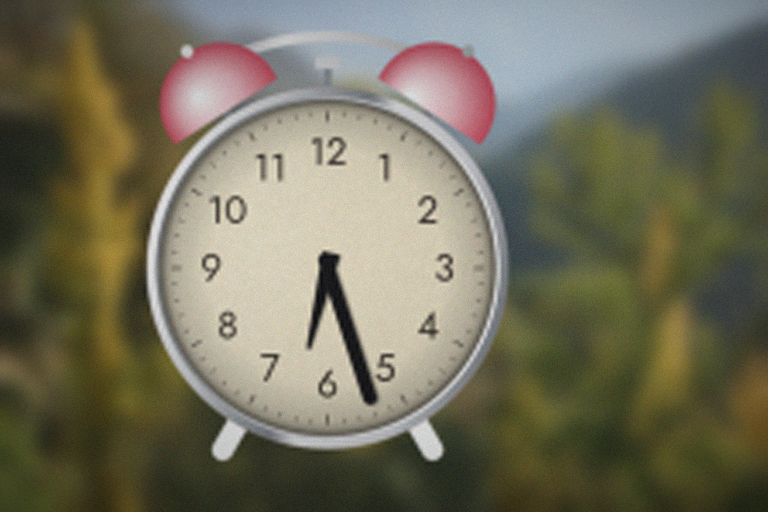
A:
**6:27**
